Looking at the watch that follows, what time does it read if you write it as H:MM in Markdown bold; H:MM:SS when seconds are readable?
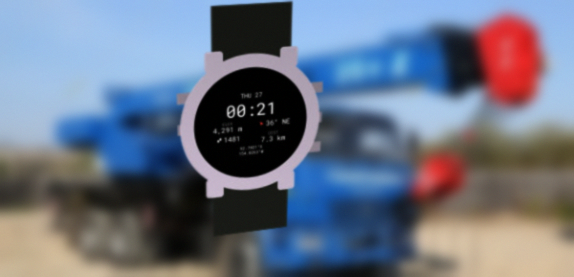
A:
**0:21**
